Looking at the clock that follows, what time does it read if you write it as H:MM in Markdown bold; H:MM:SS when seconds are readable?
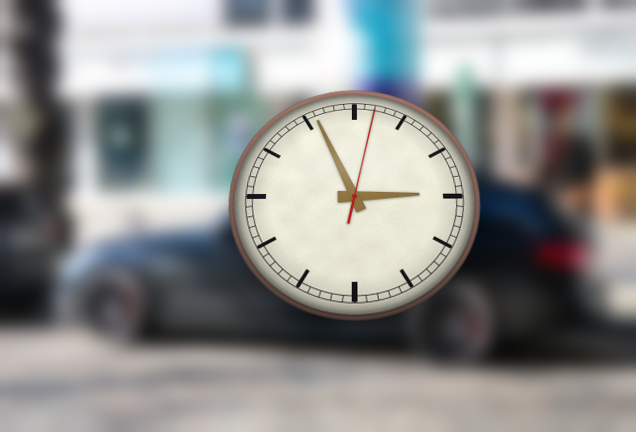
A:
**2:56:02**
